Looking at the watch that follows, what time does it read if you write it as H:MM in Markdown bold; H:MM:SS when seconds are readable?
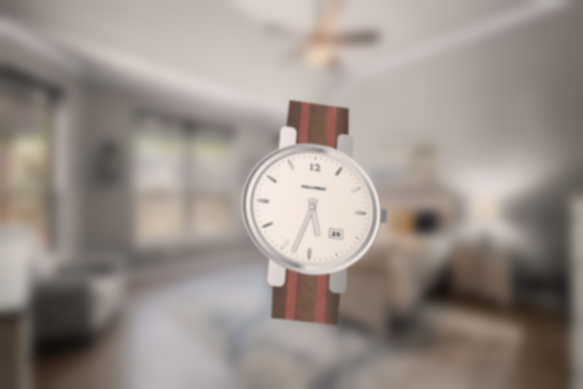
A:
**5:33**
